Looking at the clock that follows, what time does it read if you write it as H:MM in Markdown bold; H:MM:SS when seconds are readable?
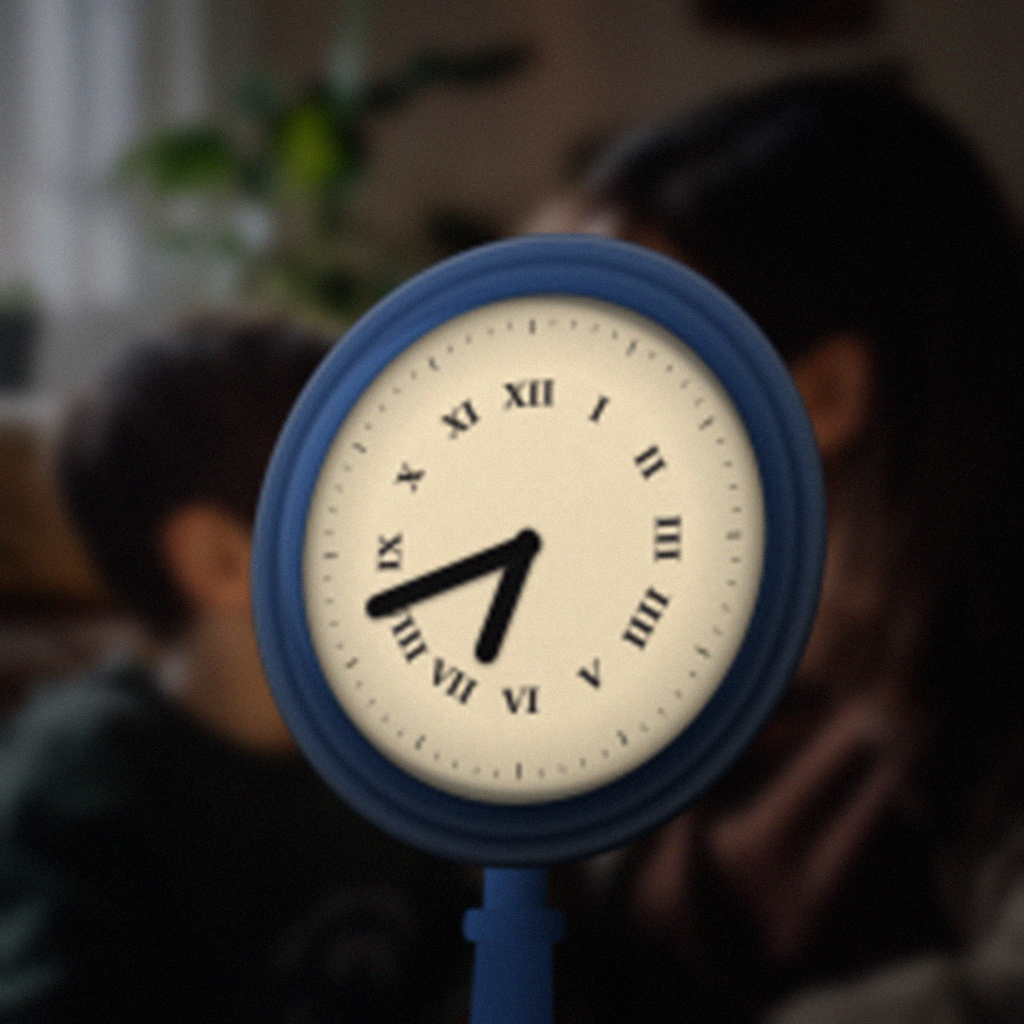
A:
**6:42**
